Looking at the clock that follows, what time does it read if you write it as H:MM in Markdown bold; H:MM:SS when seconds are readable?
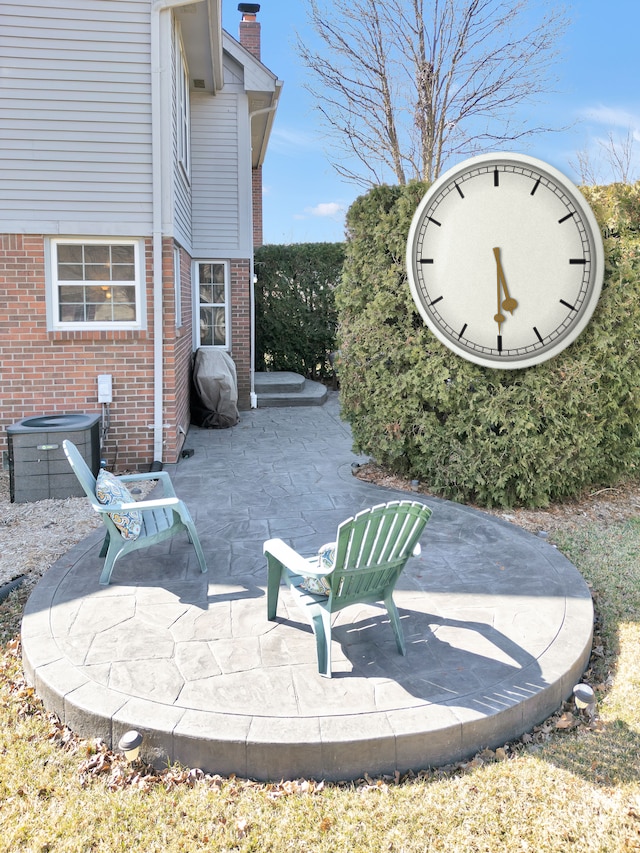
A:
**5:30**
